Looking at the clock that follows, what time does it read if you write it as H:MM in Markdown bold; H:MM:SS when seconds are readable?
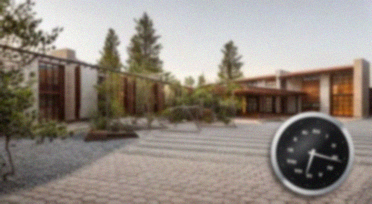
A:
**6:16**
